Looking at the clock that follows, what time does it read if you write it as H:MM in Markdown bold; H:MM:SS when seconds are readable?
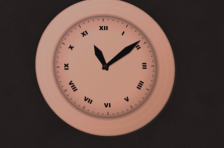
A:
**11:09**
